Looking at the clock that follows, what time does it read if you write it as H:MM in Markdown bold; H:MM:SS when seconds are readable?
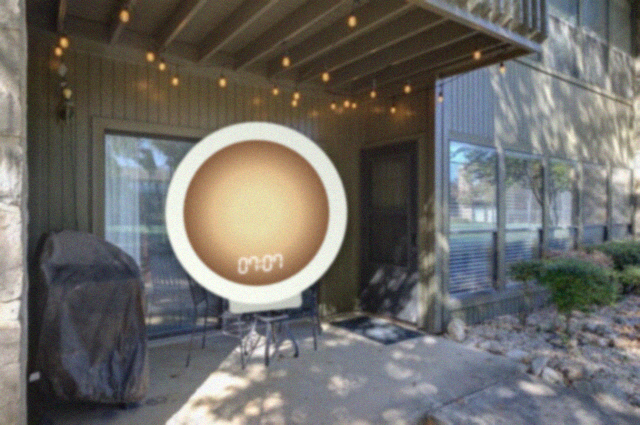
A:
**7:07**
